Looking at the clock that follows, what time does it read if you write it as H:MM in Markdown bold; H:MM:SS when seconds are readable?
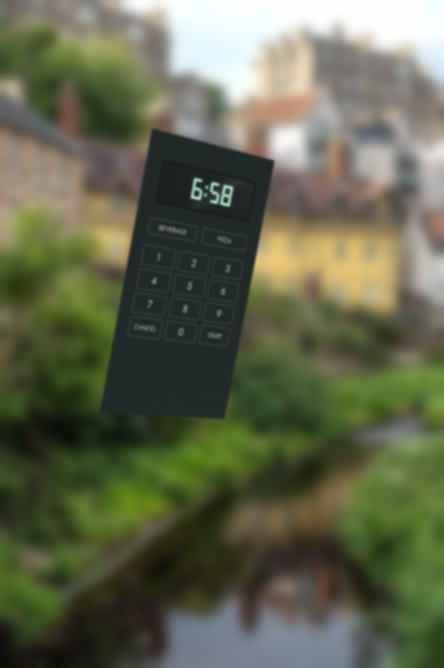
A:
**6:58**
